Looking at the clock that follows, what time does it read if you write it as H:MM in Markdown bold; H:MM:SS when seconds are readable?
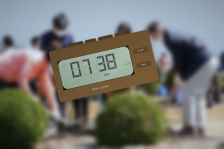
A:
**7:38**
